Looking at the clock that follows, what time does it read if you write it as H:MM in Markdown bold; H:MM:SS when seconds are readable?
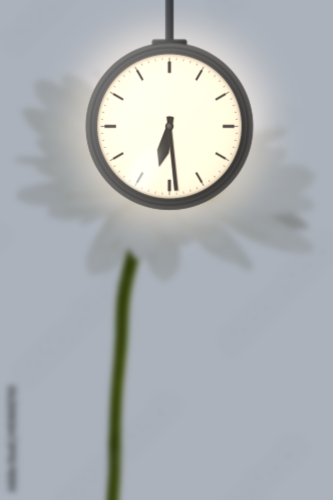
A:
**6:29**
